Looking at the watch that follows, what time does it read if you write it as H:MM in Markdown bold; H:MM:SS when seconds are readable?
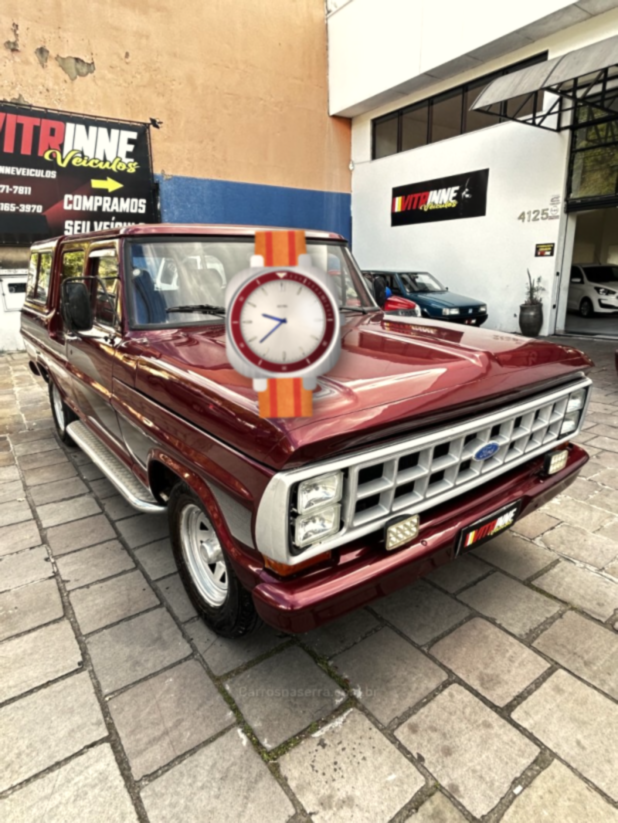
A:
**9:38**
